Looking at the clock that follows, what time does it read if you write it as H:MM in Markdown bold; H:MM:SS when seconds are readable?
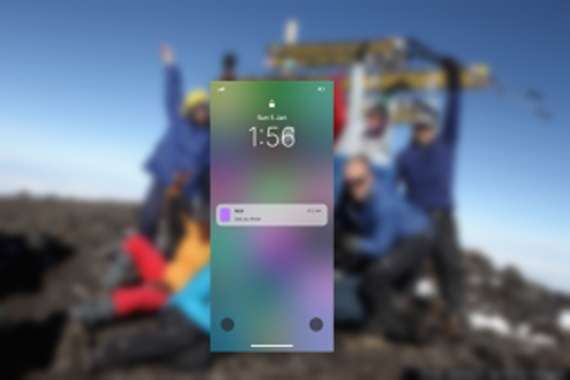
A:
**1:56**
